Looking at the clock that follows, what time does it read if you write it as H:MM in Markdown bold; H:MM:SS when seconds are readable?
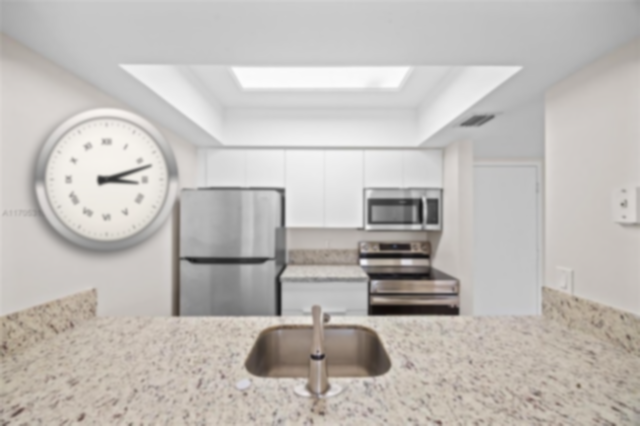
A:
**3:12**
